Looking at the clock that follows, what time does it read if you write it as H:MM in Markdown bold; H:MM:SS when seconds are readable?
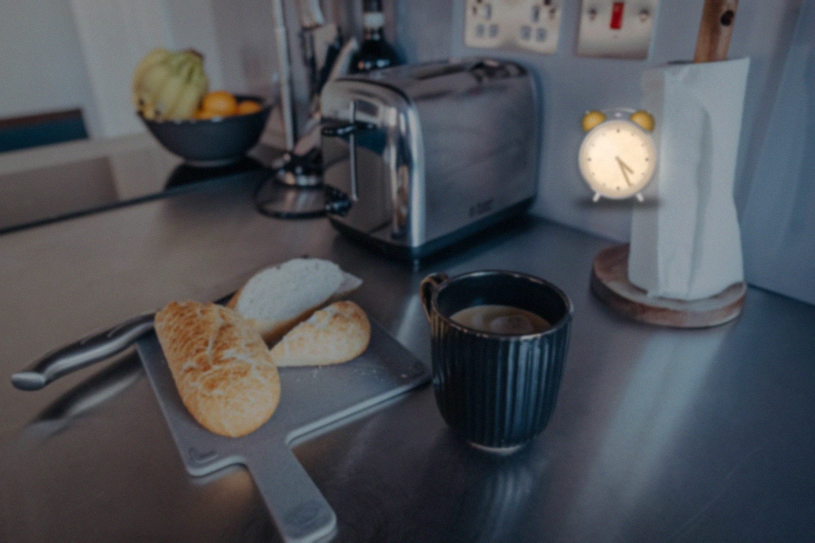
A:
**4:26**
